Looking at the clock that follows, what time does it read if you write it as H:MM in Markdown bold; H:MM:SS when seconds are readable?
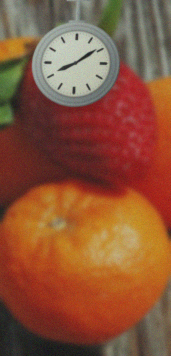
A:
**8:09**
